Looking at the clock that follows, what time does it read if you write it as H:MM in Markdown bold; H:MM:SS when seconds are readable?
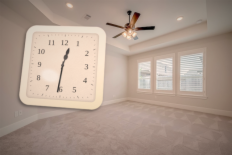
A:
**12:31**
